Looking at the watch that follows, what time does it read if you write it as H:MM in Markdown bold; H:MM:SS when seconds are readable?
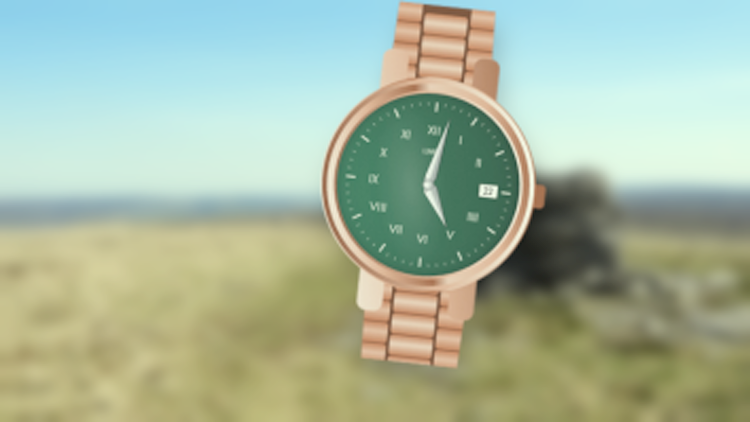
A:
**5:02**
